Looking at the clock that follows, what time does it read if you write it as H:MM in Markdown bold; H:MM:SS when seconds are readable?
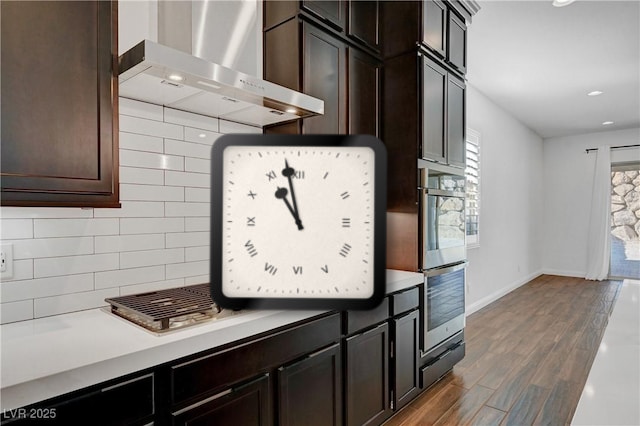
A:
**10:58**
